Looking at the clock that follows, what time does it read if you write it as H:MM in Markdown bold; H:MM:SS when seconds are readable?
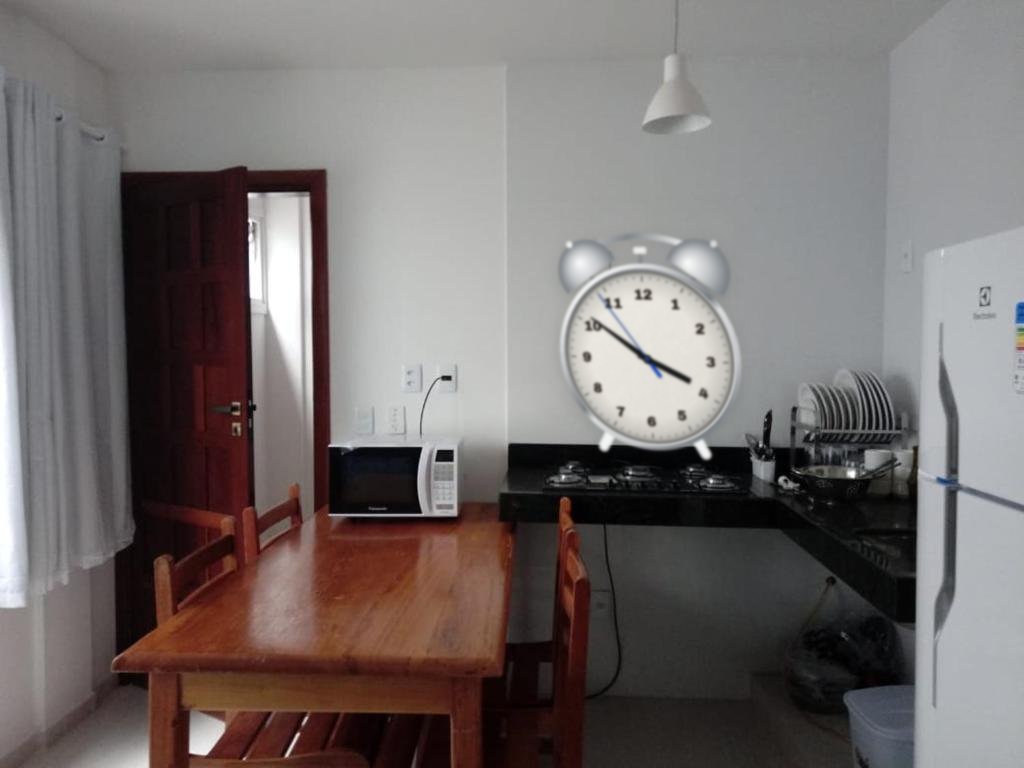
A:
**3:50:54**
